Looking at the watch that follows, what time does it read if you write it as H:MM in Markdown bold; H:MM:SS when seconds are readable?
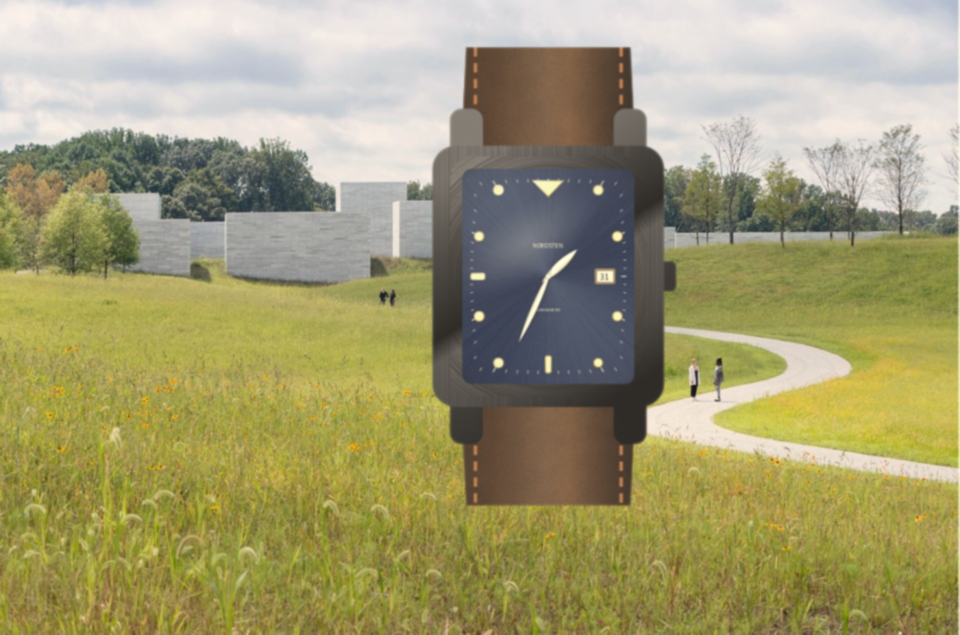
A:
**1:34**
